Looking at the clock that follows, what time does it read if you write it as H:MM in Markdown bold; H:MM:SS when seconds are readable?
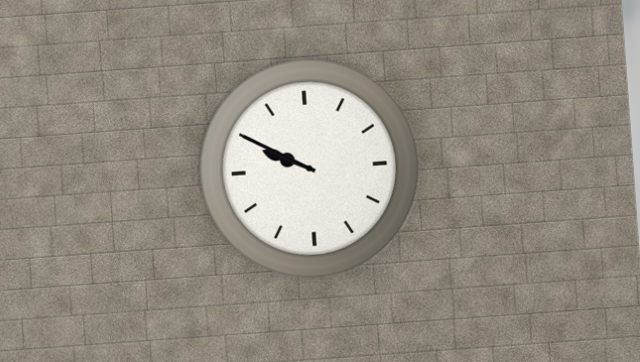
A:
**9:50**
